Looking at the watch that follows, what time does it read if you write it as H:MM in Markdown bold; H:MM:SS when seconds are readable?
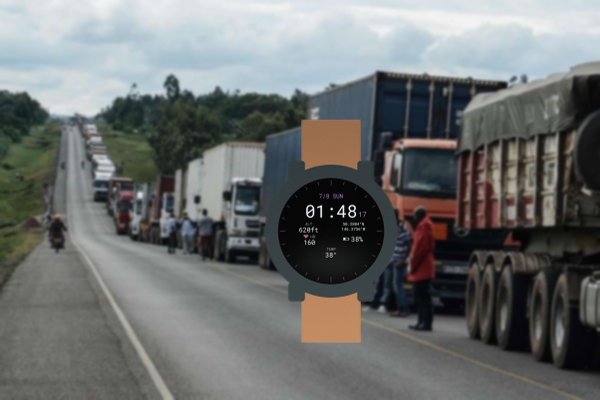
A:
**1:48**
